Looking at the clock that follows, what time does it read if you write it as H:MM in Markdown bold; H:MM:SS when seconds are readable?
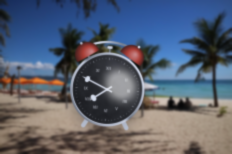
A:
**7:49**
